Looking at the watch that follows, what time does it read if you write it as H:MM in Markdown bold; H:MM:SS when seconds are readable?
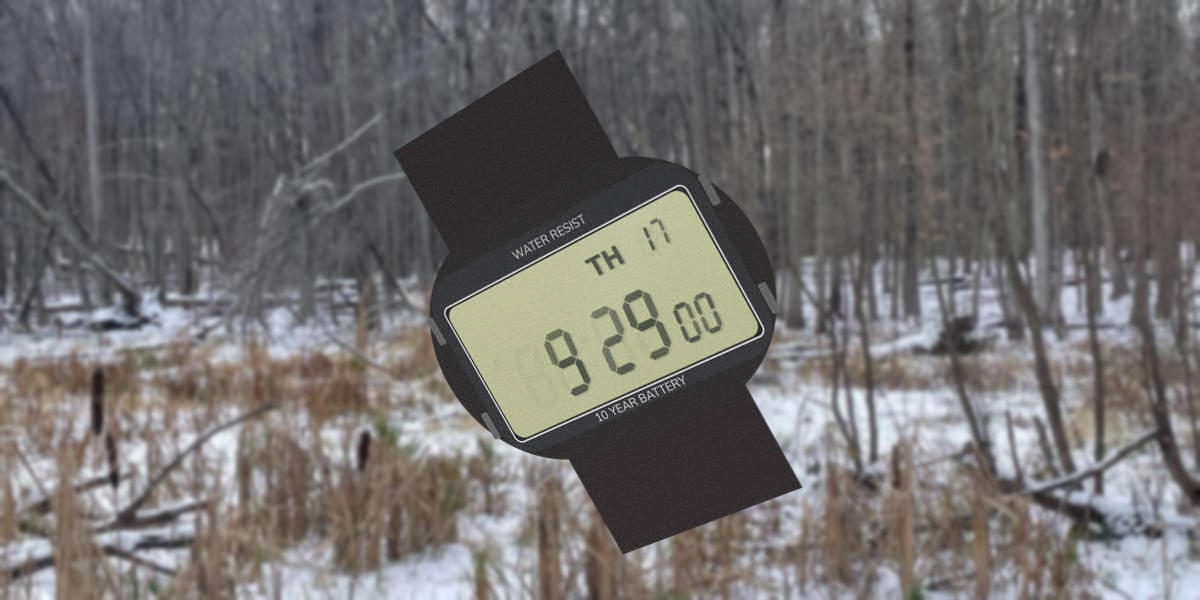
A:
**9:29:00**
